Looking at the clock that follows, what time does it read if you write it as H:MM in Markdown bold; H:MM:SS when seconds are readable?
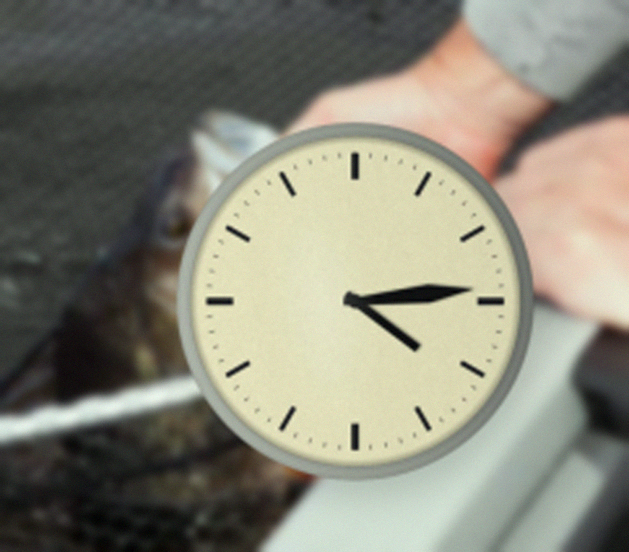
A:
**4:14**
